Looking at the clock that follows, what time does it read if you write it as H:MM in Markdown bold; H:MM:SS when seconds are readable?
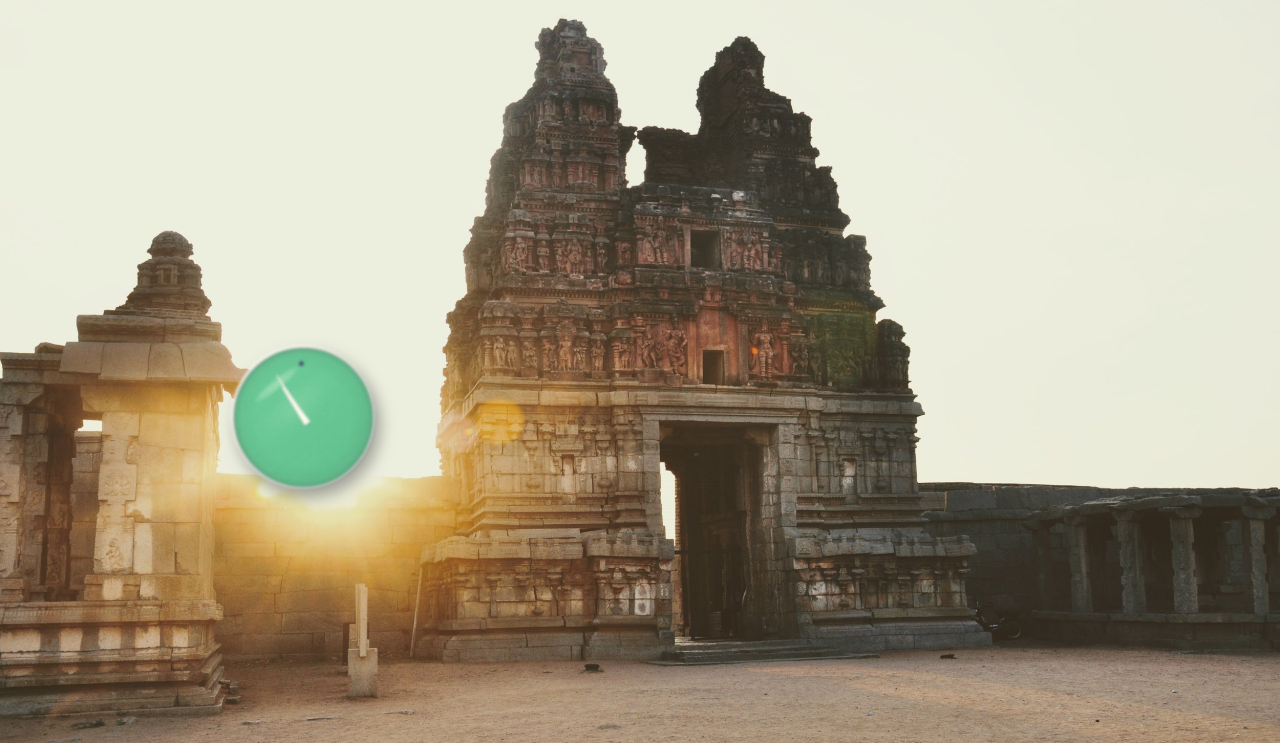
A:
**10:55**
